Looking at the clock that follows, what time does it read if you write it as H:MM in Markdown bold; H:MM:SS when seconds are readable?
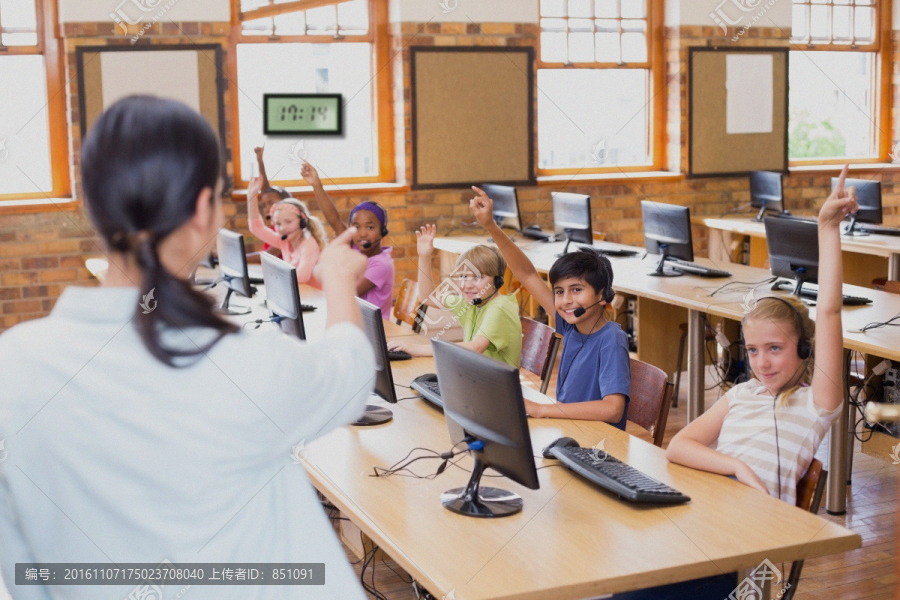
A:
**17:14**
